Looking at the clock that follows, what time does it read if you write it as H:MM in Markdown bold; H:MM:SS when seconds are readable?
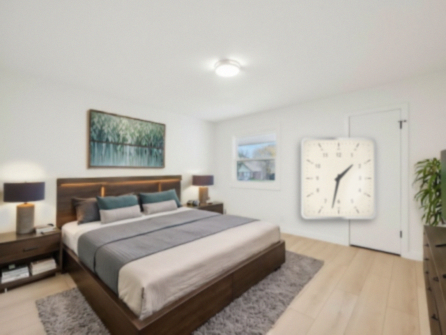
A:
**1:32**
